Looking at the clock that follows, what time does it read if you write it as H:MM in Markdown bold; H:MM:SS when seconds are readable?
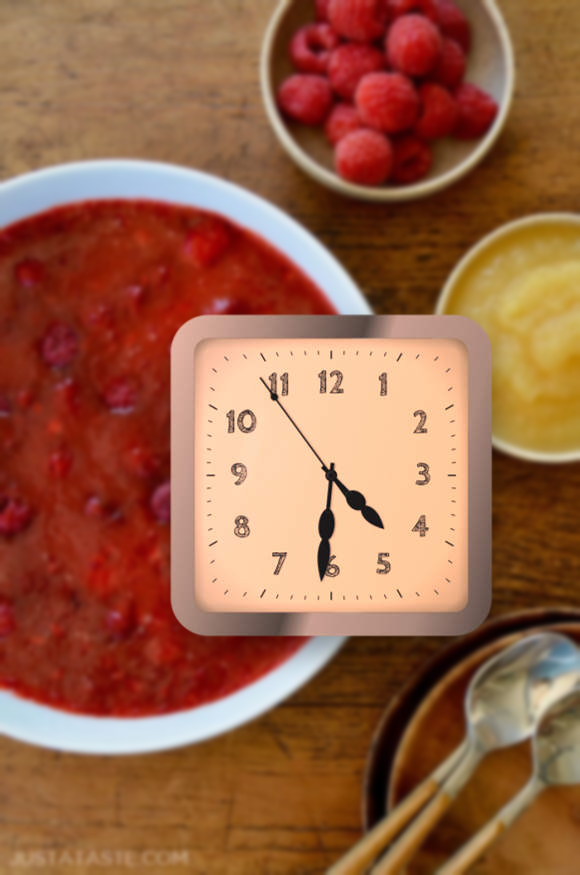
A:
**4:30:54**
